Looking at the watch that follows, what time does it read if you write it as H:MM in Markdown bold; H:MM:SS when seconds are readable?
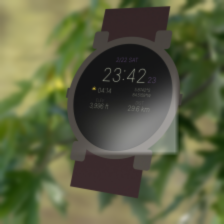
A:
**23:42**
